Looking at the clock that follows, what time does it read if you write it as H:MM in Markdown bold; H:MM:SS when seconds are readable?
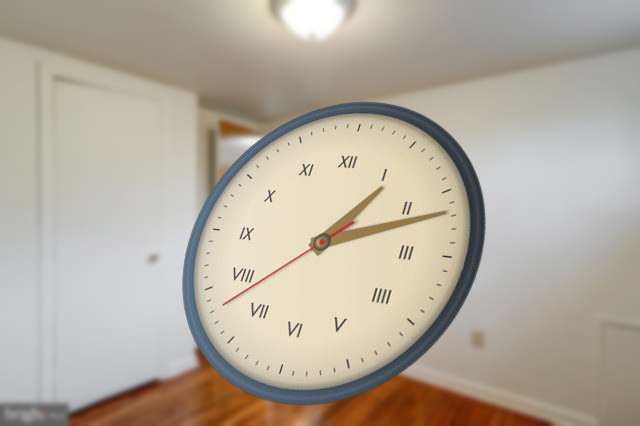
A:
**1:11:38**
